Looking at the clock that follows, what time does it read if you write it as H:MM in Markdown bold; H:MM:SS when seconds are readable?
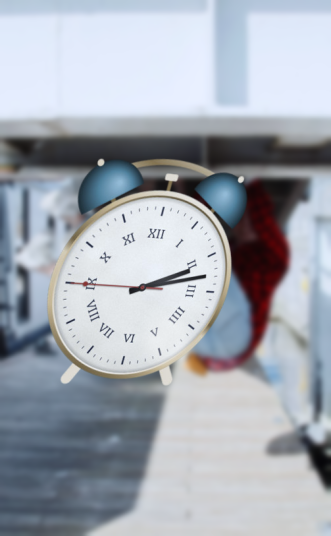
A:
**2:12:45**
